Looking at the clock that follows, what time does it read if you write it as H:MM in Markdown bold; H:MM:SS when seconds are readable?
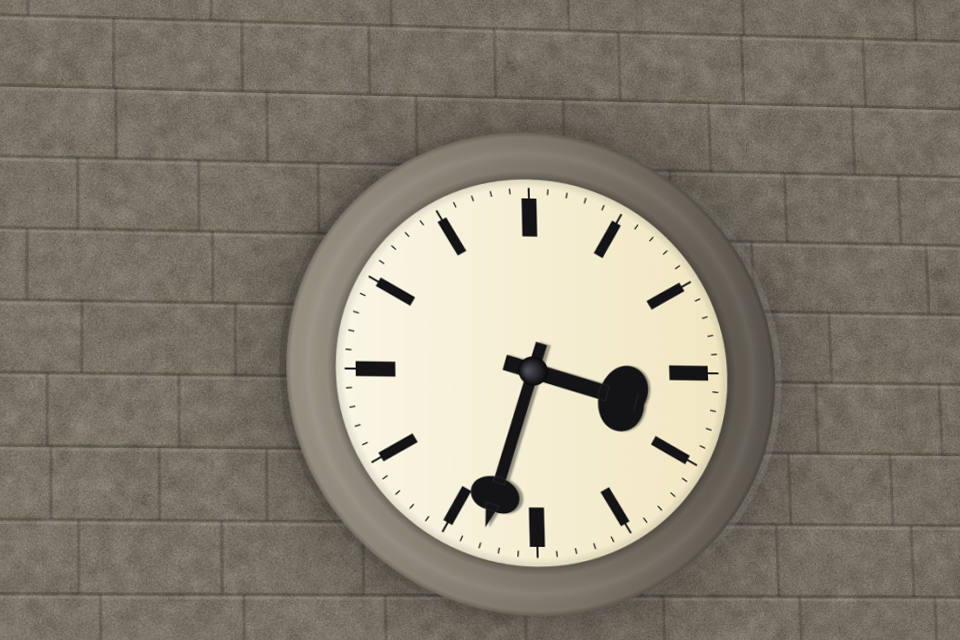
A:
**3:33**
